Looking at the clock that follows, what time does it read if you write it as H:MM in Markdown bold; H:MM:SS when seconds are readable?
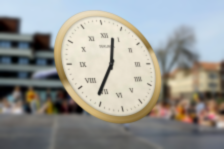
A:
**12:36**
